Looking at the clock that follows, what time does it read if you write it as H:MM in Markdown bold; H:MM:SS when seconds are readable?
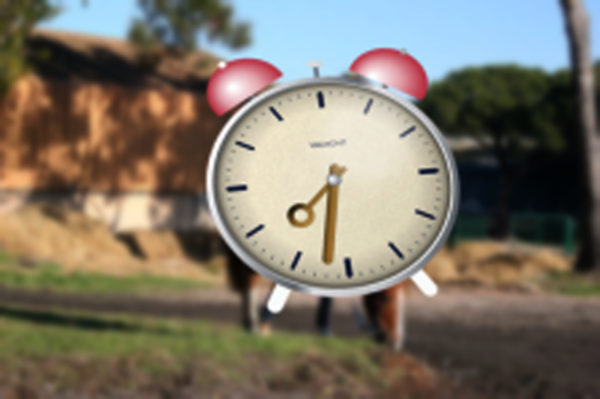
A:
**7:32**
